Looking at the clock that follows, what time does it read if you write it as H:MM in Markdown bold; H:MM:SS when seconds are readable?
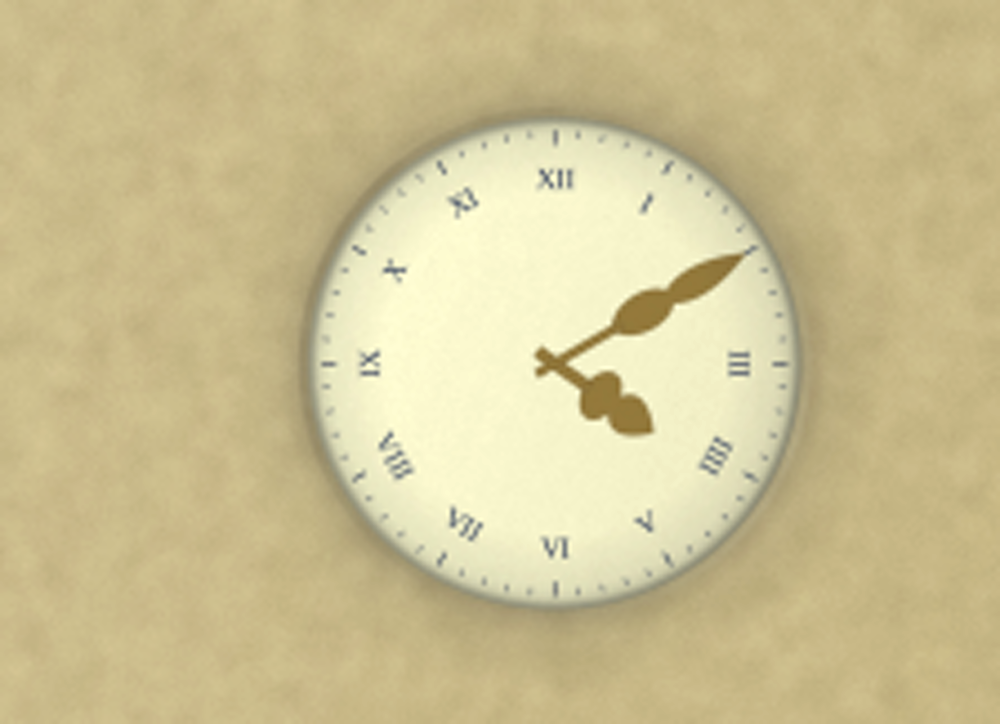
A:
**4:10**
